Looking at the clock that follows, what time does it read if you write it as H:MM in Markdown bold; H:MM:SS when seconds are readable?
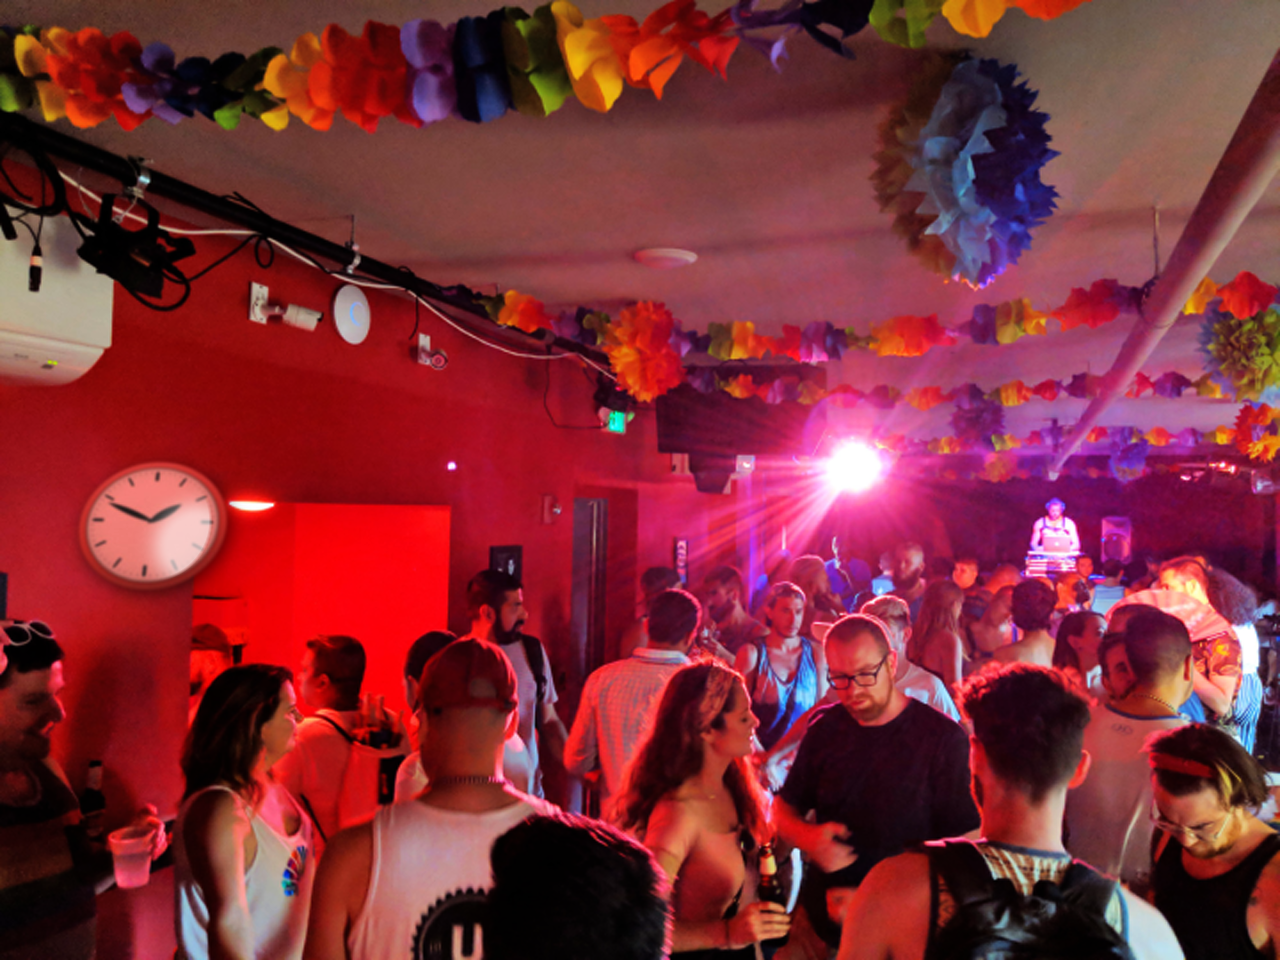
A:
**1:49**
